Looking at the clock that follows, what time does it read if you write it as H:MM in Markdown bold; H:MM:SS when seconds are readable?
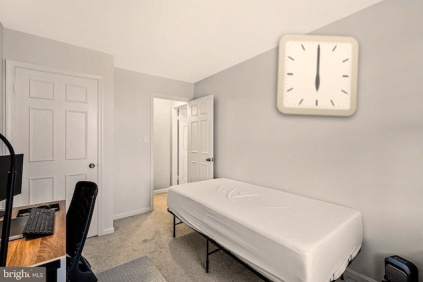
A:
**6:00**
